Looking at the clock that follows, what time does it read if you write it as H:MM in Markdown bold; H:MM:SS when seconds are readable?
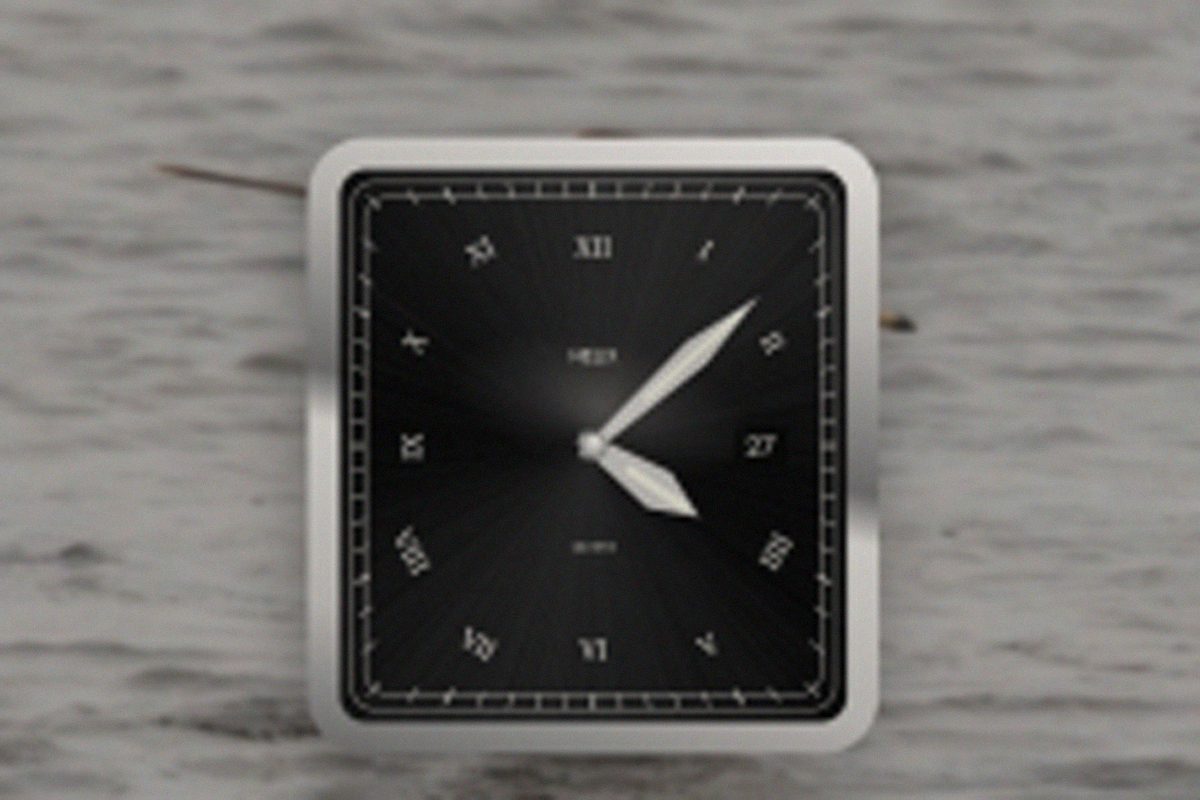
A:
**4:08**
